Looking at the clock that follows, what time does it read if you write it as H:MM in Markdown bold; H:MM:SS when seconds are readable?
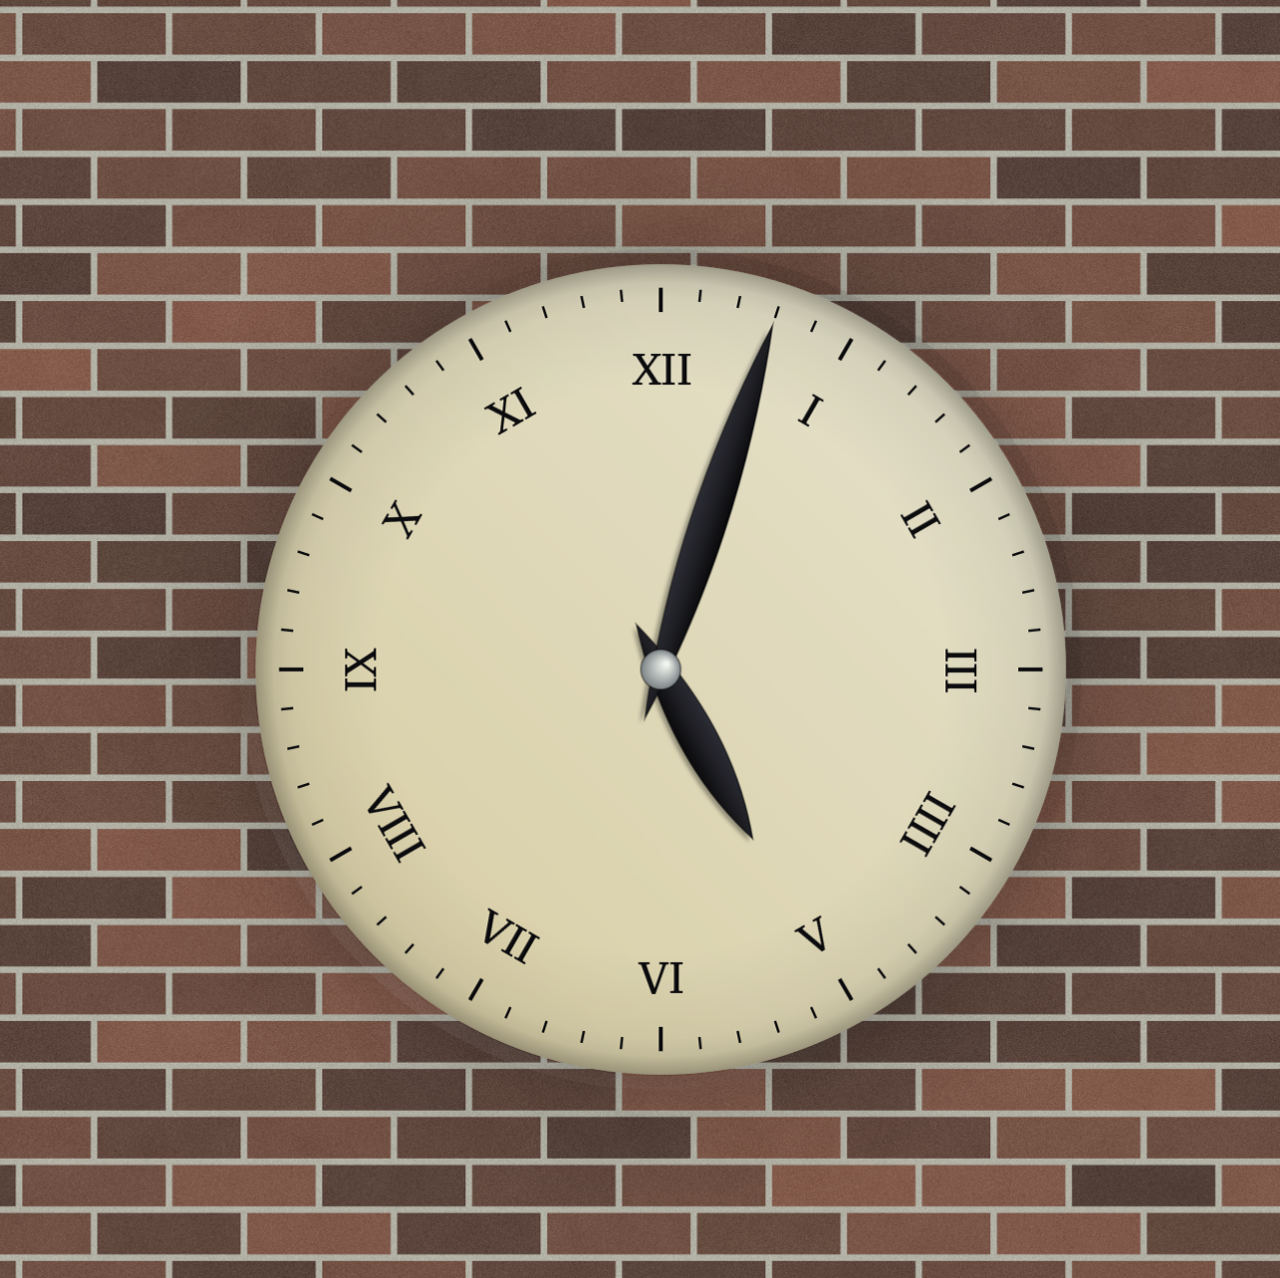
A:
**5:03**
